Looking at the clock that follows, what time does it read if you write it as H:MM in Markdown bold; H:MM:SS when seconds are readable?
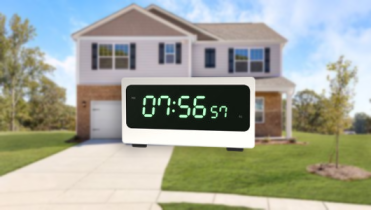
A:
**7:56:57**
